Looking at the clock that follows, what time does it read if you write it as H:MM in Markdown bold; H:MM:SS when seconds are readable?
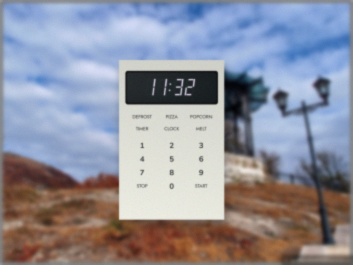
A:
**11:32**
